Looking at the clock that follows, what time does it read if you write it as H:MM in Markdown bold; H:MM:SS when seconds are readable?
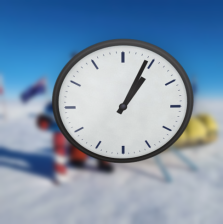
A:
**1:04**
